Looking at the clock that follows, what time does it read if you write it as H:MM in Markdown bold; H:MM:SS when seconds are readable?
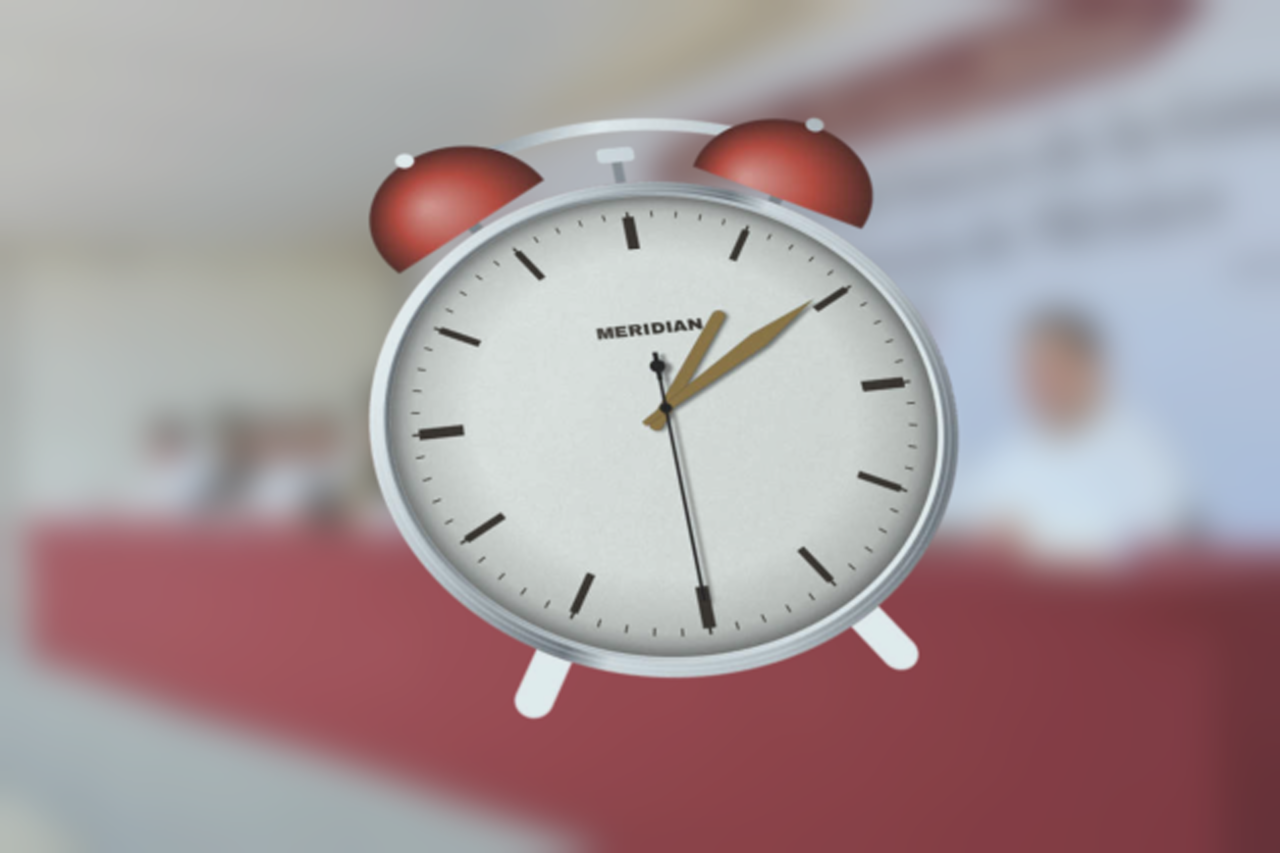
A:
**1:09:30**
